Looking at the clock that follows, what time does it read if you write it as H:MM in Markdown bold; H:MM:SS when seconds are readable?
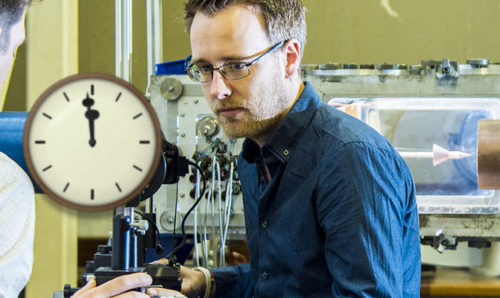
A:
**11:59**
